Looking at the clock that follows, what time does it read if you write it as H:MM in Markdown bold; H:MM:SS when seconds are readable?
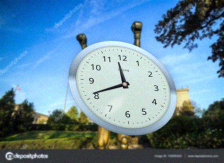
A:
**11:41**
